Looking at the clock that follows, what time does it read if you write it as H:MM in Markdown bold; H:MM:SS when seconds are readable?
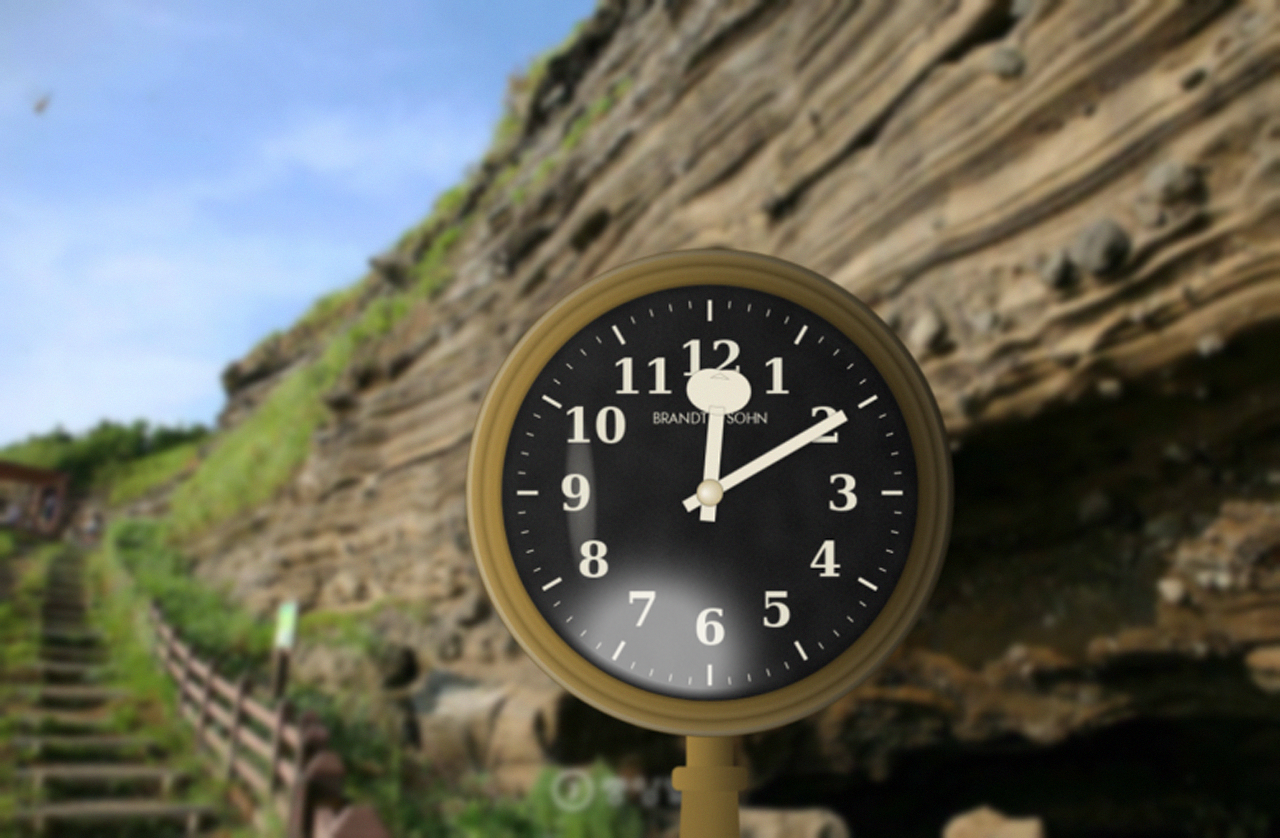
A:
**12:10**
